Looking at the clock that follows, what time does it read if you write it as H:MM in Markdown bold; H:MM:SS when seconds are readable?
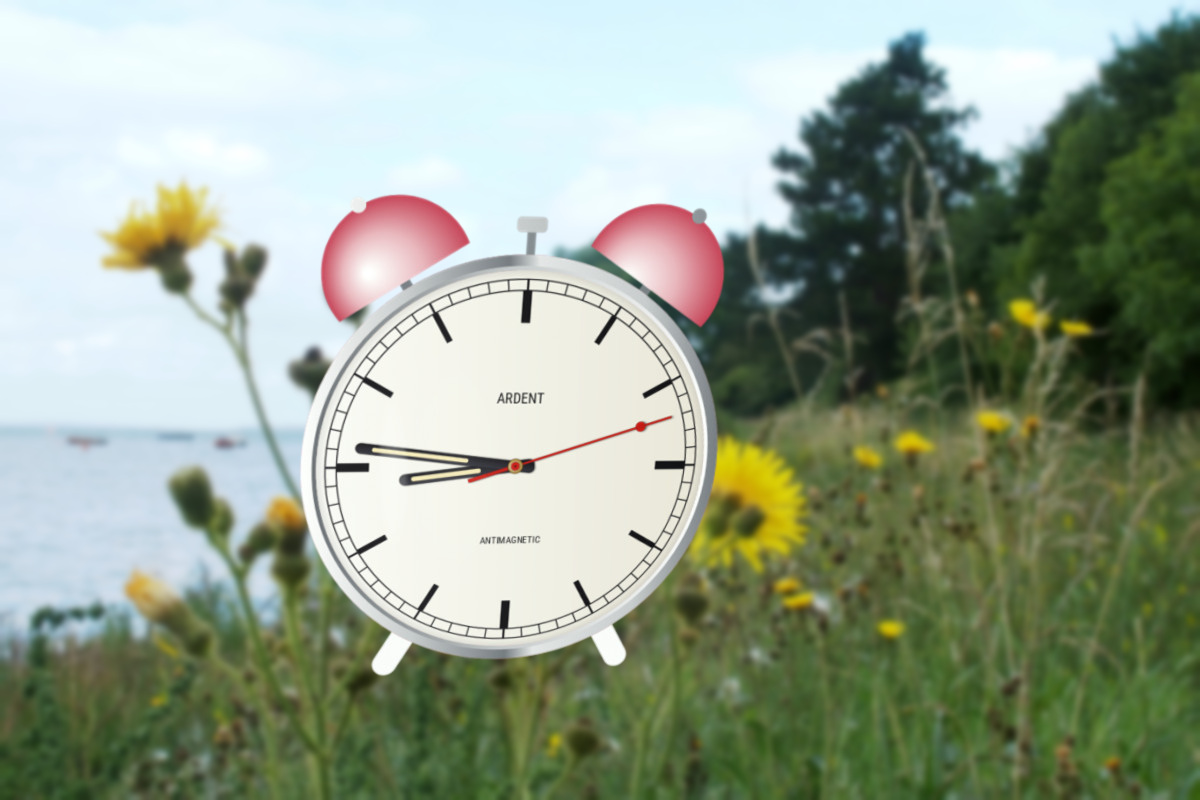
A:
**8:46:12**
